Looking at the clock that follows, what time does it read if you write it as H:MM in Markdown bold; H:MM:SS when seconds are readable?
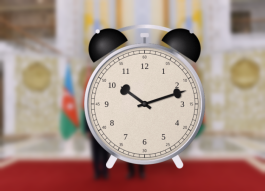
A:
**10:12**
